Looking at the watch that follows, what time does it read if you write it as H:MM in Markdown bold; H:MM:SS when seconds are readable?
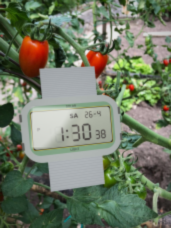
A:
**1:30**
